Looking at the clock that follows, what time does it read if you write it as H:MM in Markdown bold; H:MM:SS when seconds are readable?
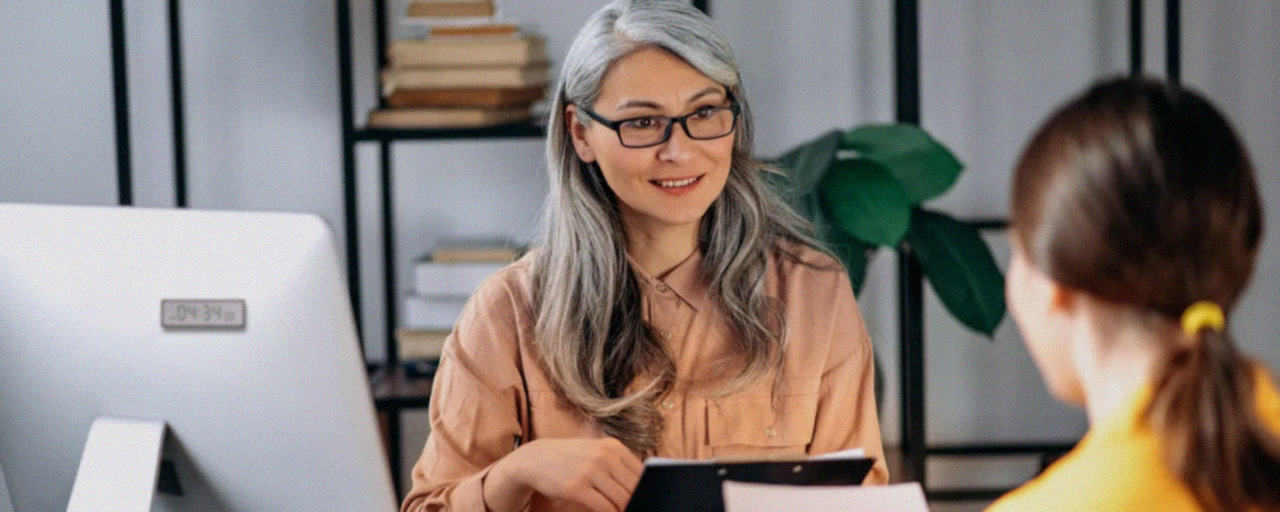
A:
**4:34**
